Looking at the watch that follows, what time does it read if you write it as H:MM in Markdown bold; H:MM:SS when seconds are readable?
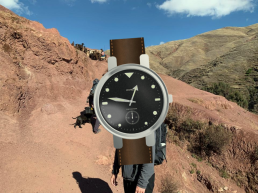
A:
**12:47**
